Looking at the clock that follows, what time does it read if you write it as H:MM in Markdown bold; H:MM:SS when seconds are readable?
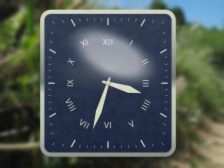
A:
**3:33**
